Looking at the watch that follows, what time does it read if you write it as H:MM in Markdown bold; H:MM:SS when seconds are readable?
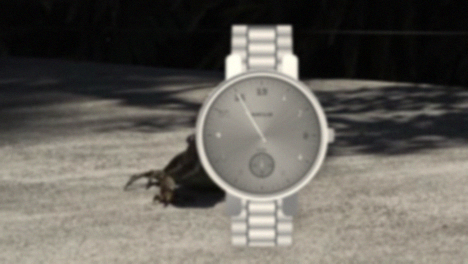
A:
**10:55**
